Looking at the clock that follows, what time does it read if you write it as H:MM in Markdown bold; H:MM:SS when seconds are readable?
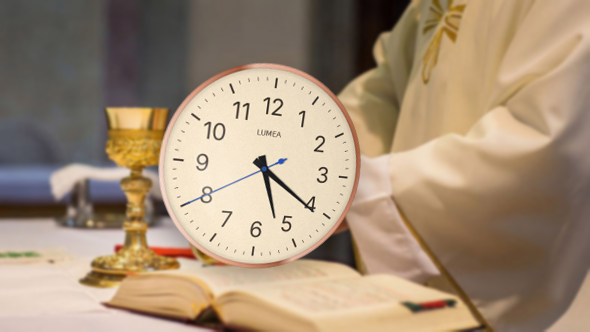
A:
**5:20:40**
